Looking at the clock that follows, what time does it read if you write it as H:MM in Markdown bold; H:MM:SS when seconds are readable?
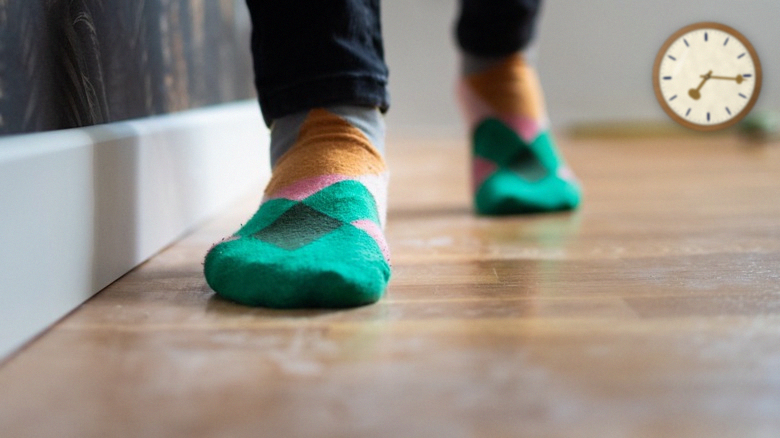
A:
**7:16**
